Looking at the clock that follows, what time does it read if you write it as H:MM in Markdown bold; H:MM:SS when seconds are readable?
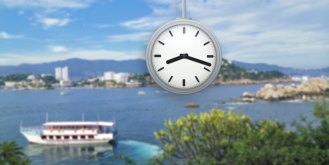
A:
**8:18**
